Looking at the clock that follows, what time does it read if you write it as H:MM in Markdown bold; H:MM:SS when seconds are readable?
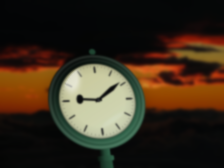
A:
**9:09**
